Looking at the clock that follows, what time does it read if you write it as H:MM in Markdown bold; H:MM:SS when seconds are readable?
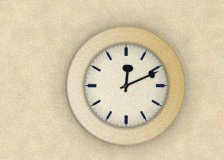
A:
**12:11**
